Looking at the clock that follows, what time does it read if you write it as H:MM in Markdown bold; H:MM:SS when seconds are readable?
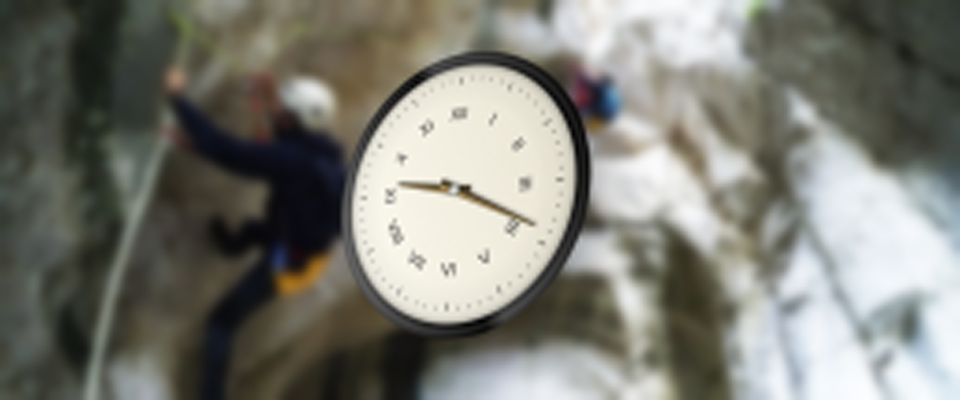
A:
**9:19**
